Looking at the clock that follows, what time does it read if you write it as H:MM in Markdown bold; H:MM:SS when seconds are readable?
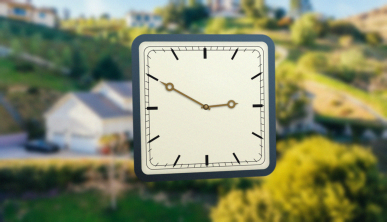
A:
**2:50**
